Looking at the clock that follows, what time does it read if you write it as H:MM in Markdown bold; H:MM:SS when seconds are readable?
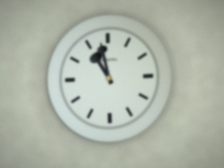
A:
**10:58**
